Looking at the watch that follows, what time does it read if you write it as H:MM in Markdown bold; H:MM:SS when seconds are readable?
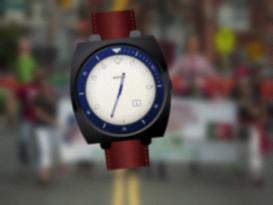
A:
**12:34**
